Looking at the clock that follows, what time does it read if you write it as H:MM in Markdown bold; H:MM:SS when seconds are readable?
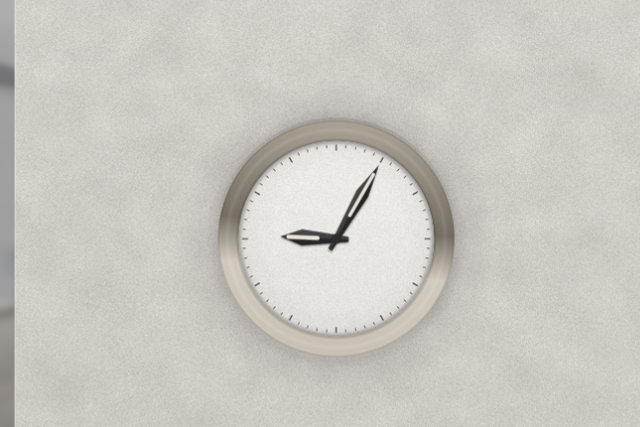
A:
**9:05**
